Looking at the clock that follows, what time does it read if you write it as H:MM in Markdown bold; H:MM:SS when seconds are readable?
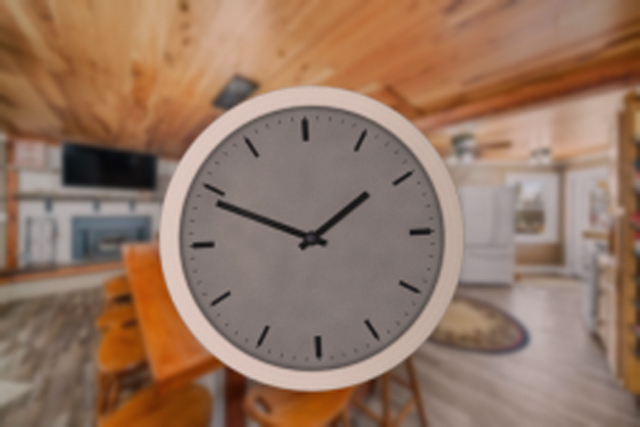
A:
**1:49**
